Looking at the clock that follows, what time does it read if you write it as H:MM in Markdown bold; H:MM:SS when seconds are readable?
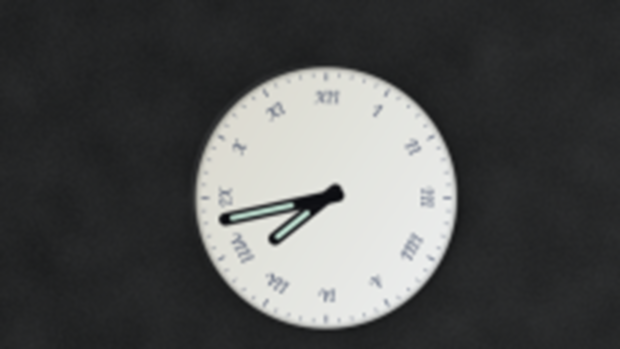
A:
**7:43**
